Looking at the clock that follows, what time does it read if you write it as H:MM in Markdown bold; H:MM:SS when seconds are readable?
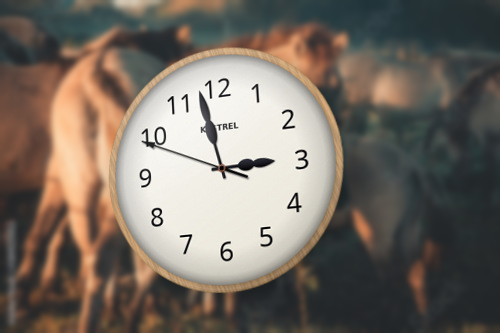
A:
**2:57:49**
